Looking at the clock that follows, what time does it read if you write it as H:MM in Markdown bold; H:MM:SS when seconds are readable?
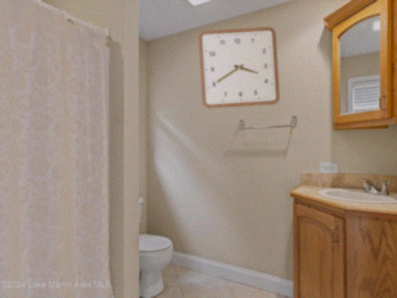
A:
**3:40**
